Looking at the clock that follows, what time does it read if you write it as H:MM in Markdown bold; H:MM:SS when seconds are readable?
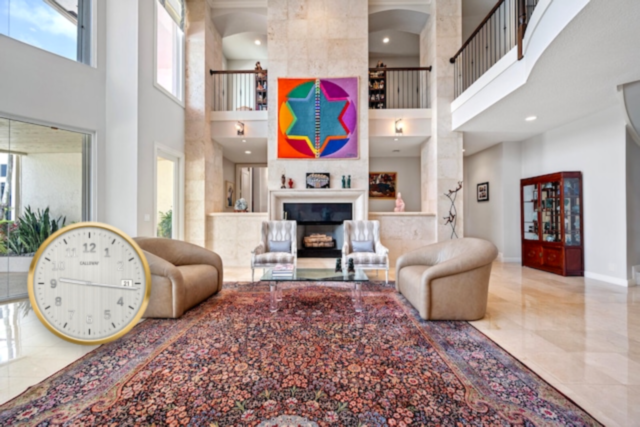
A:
**9:16**
